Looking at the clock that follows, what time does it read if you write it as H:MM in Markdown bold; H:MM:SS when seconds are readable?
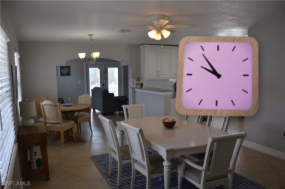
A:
**9:54**
